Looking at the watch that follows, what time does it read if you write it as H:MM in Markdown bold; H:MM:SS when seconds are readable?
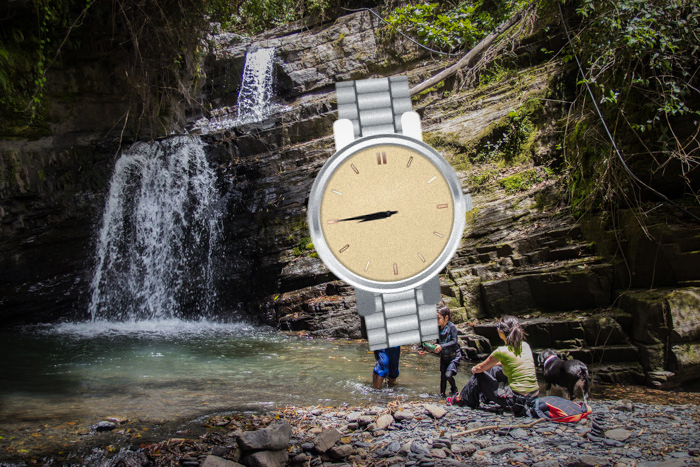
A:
**8:45**
